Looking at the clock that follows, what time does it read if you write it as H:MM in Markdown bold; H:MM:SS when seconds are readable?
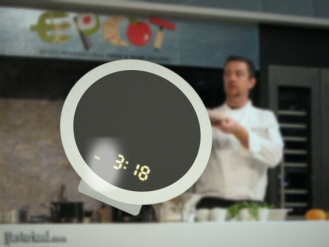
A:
**3:18**
